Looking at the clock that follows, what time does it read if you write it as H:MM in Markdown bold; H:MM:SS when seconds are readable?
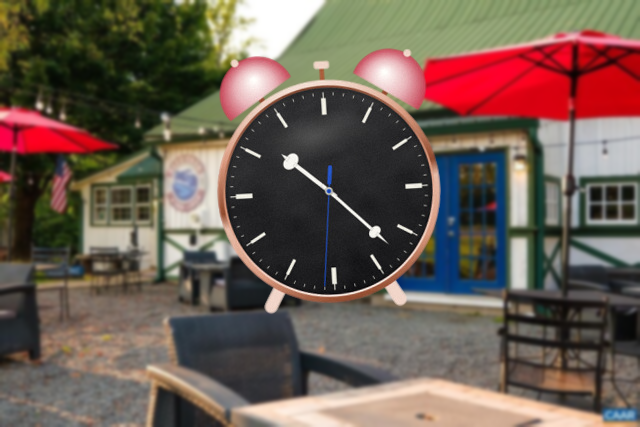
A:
**10:22:31**
